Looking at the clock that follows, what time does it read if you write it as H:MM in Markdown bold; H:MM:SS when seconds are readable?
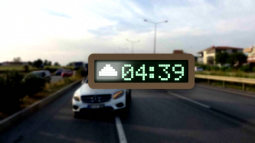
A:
**4:39**
